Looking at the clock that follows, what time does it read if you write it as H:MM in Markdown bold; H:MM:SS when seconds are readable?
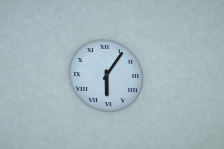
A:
**6:06**
